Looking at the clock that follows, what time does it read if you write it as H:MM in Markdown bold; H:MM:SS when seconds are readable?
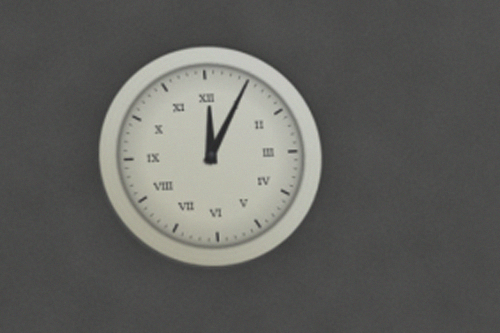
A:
**12:05**
